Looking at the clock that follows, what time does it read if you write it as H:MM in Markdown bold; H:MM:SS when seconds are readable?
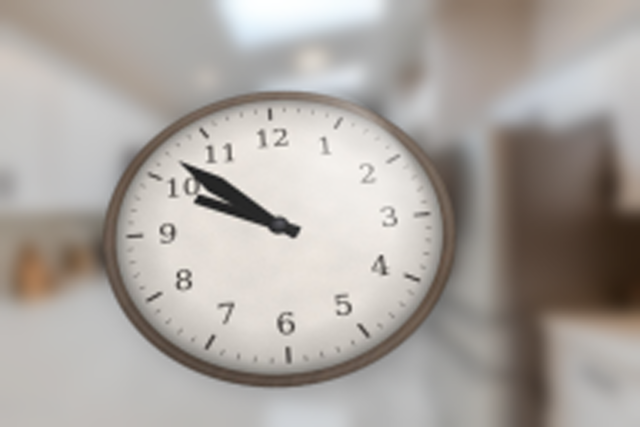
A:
**9:52**
